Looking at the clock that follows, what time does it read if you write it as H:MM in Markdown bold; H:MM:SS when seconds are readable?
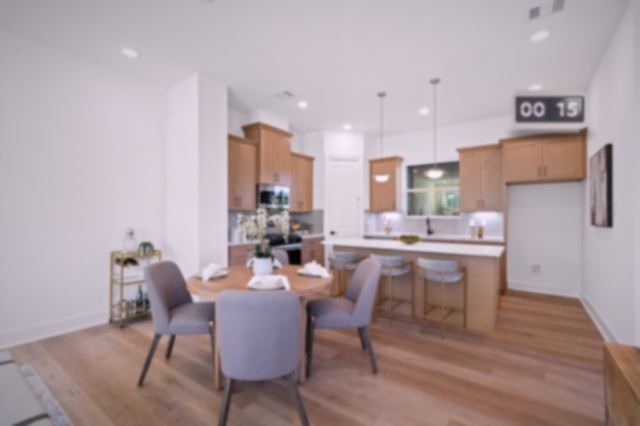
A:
**0:15**
